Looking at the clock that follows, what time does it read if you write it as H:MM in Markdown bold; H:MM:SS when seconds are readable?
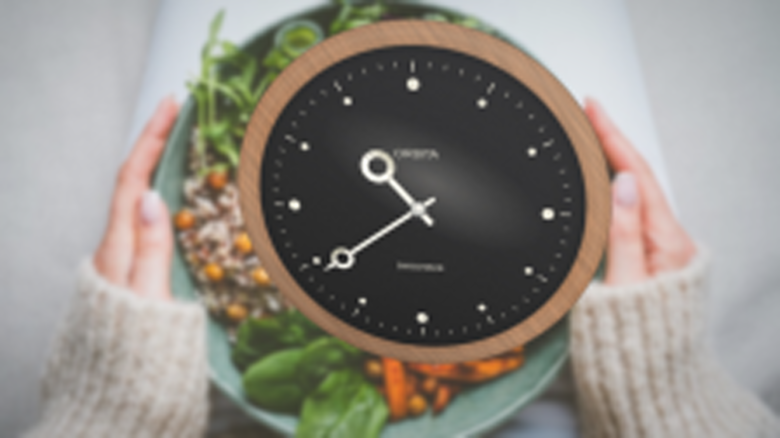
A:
**10:39**
